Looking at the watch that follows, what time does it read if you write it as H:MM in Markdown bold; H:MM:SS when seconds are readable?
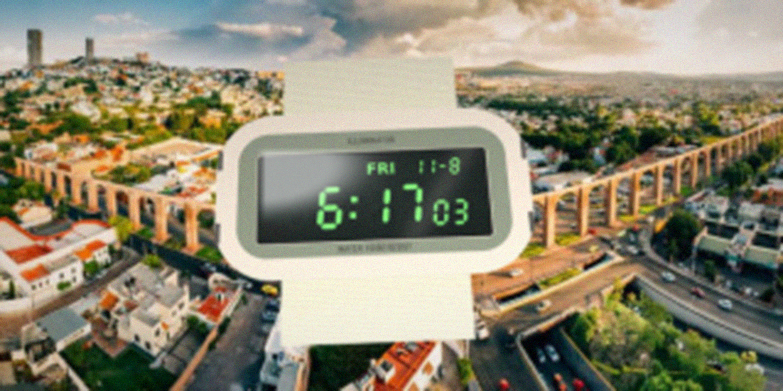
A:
**6:17:03**
